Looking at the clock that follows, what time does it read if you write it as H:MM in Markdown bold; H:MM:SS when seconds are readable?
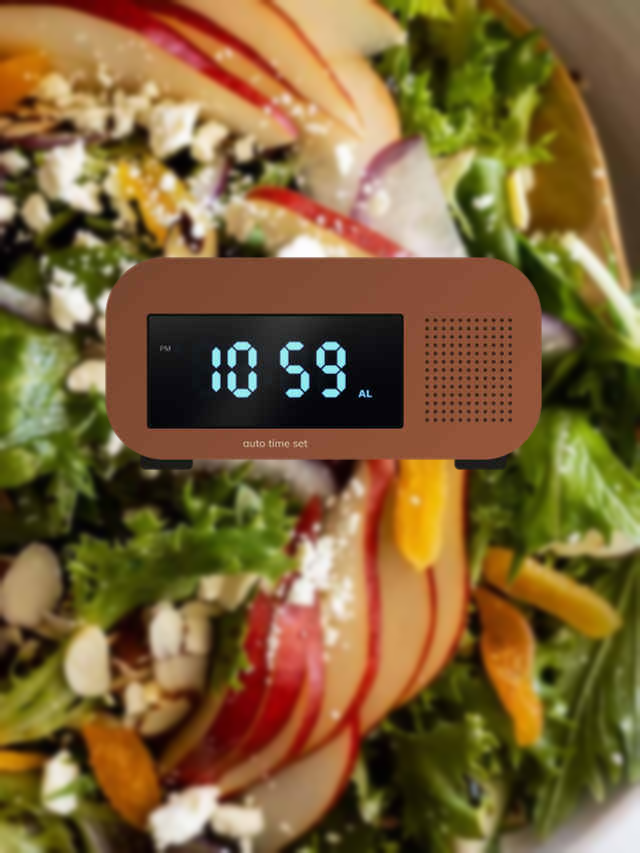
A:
**10:59**
